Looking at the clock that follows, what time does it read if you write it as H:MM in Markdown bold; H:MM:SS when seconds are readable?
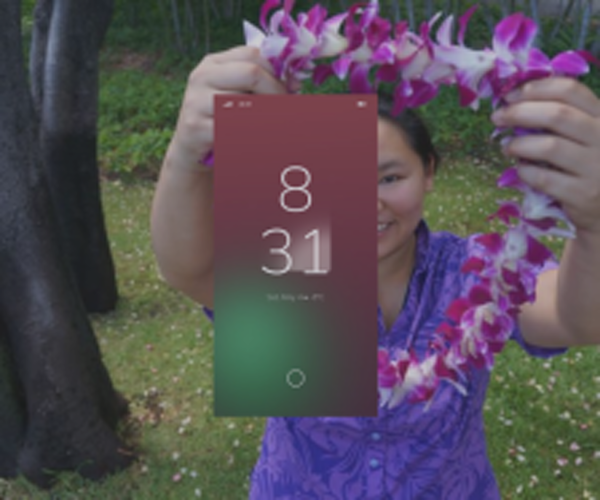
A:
**8:31**
